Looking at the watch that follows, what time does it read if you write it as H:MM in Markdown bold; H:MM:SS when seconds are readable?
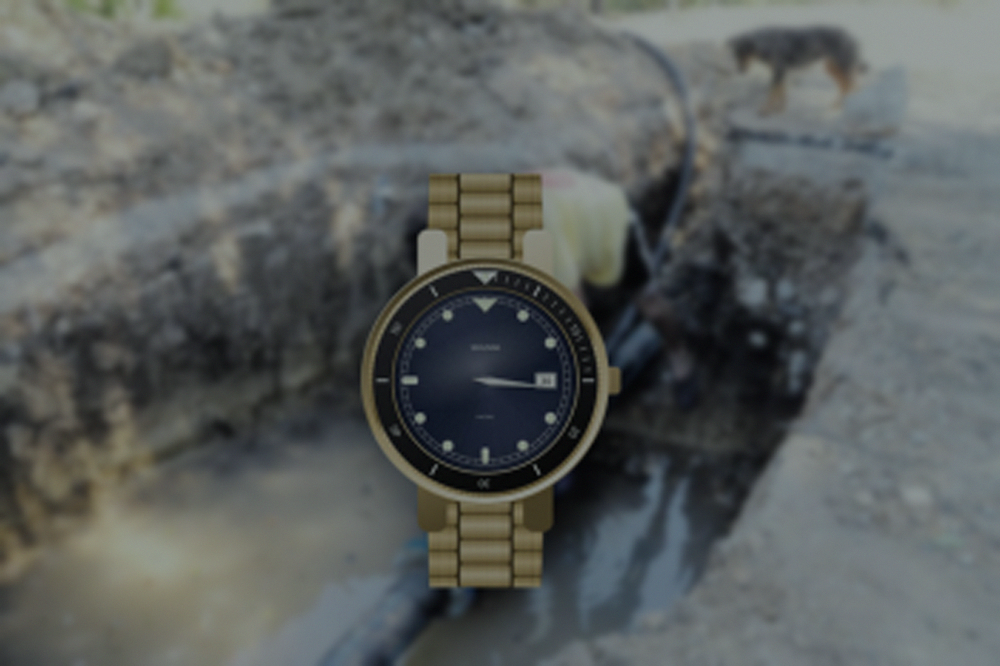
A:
**3:16**
